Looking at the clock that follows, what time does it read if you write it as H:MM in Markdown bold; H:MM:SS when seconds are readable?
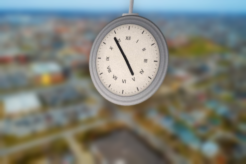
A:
**4:54**
